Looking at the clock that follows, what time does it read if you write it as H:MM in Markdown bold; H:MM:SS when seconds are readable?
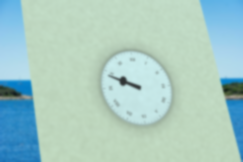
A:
**9:49**
